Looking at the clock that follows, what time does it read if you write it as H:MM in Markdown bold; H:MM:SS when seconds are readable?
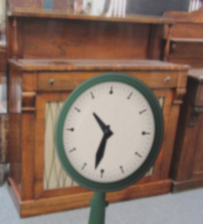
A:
**10:32**
